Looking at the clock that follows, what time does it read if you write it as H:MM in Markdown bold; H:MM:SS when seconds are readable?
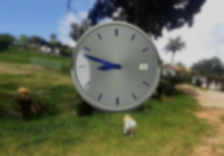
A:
**8:48**
